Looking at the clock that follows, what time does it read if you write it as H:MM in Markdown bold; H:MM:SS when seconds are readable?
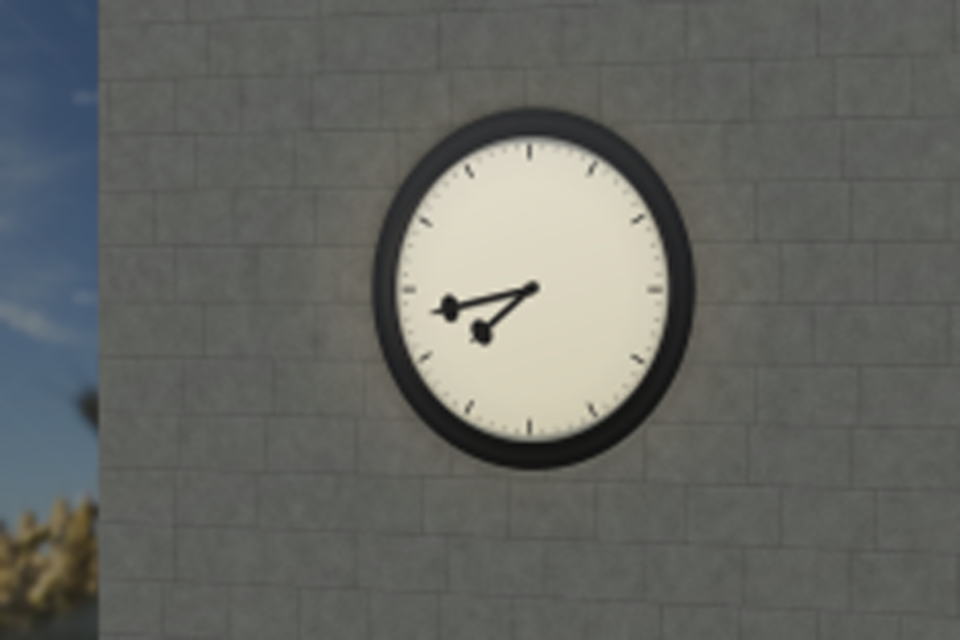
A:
**7:43**
